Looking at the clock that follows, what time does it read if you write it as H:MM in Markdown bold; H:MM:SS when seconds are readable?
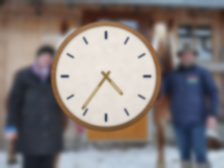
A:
**4:36**
